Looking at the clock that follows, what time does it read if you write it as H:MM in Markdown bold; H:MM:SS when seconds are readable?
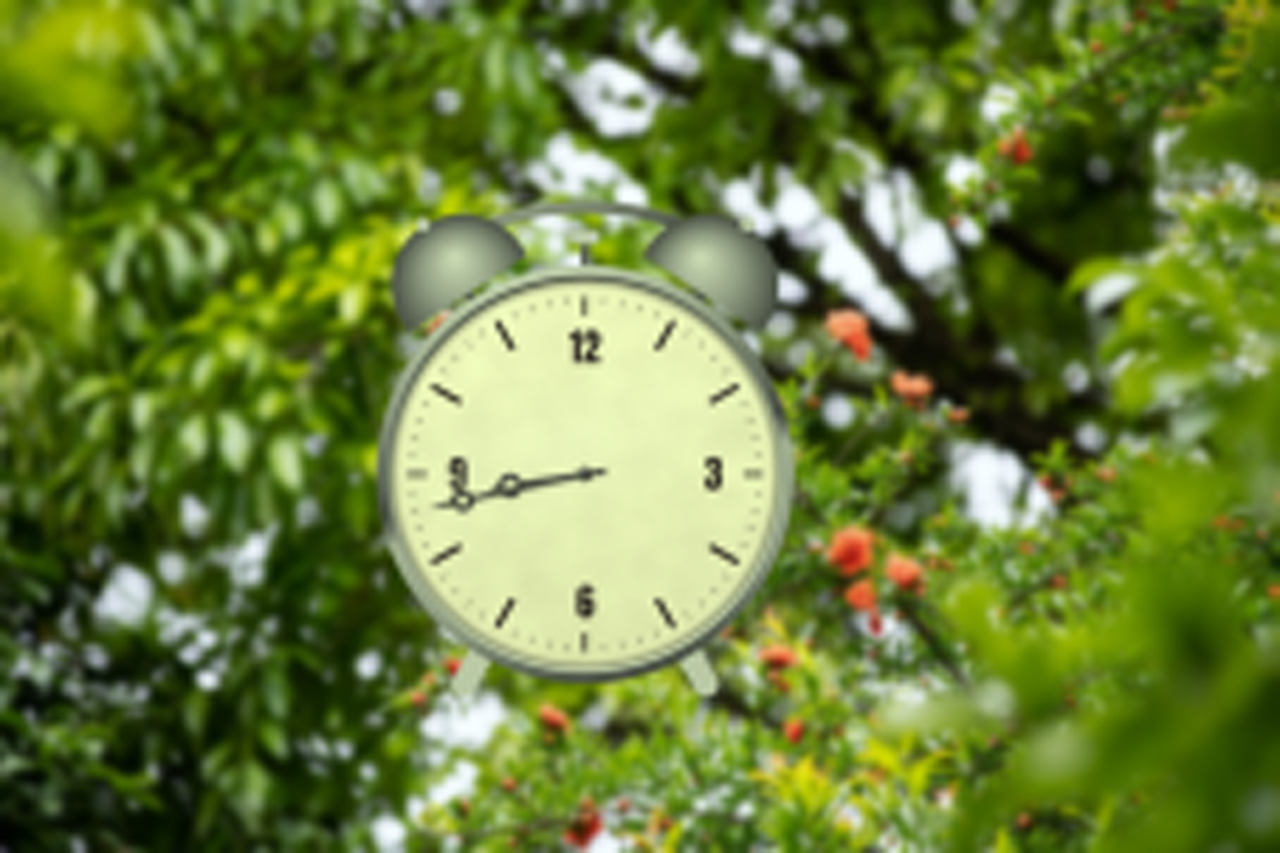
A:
**8:43**
